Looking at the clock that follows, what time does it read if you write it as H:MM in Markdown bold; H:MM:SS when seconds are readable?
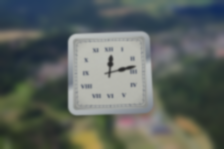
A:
**12:13**
